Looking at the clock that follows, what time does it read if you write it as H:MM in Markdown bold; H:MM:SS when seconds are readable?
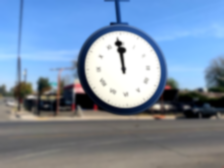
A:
**11:59**
